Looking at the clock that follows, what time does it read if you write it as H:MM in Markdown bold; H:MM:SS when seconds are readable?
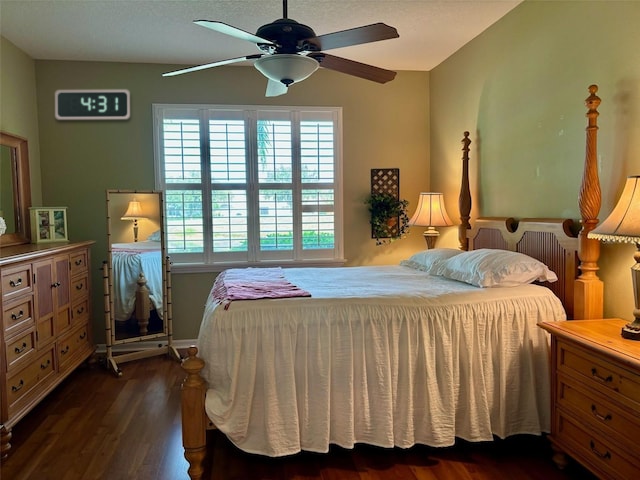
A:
**4:31**
